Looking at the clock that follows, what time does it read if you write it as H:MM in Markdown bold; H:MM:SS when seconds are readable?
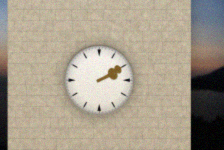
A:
**2:10**
